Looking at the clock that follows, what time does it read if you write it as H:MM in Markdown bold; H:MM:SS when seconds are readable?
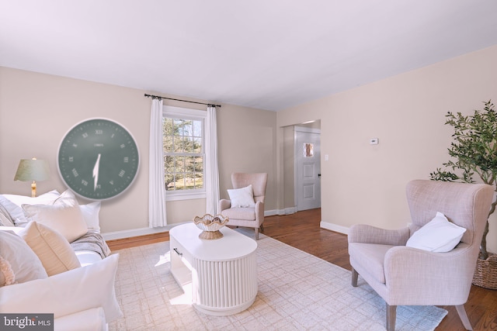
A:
**6:31**
